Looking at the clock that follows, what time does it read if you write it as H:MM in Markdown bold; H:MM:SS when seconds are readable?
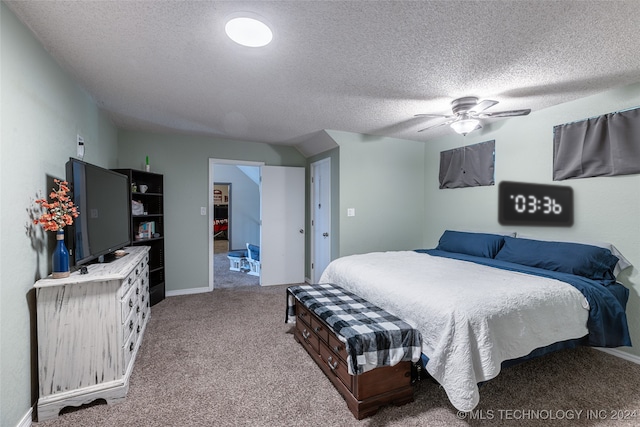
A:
**3:36**
